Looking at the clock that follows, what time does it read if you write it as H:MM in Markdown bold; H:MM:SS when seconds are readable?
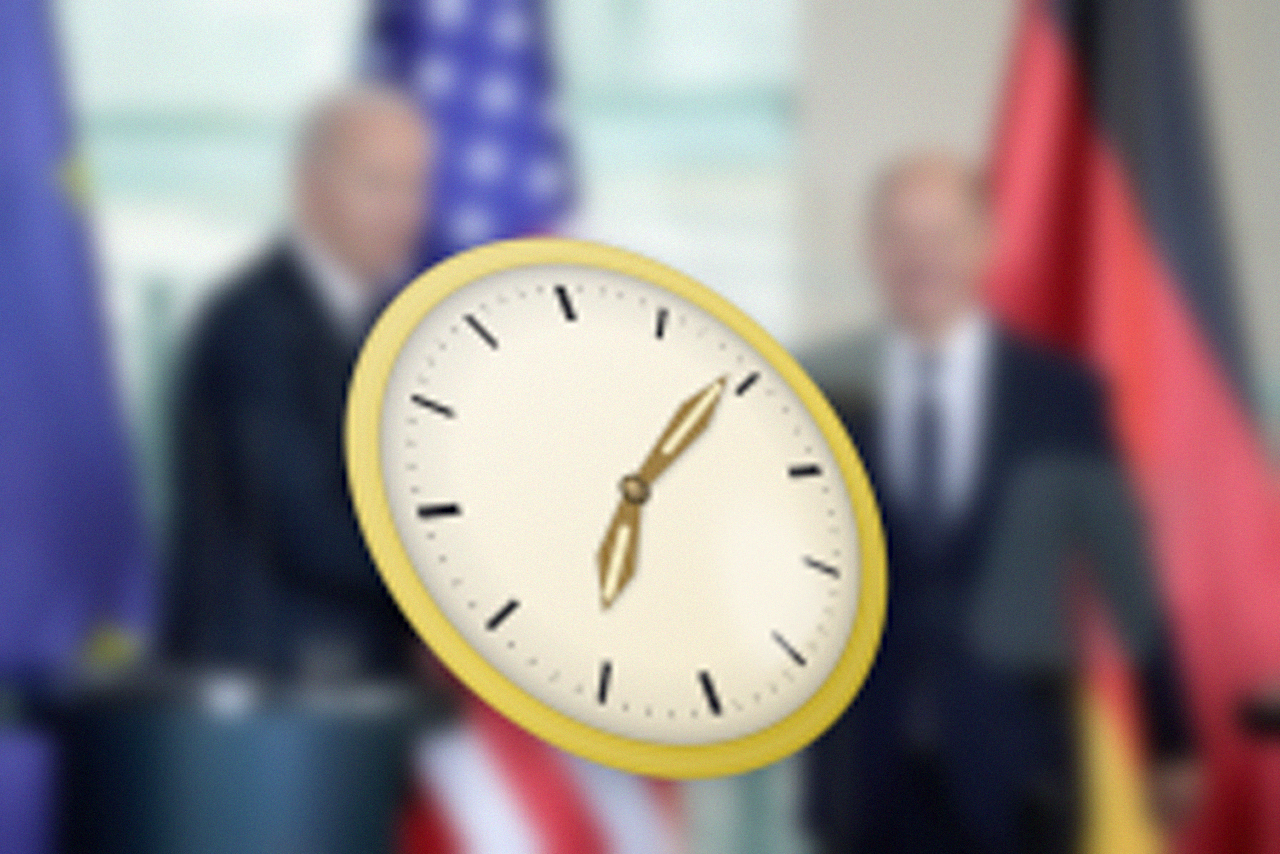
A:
**7:09**
